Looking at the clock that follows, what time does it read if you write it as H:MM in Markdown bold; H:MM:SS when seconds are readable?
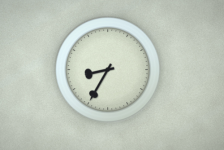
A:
**8:35**
